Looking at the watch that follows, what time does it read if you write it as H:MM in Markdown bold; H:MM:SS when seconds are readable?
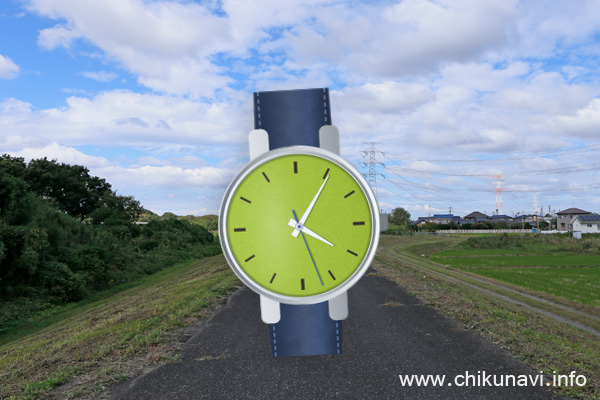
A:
**4:05:27**
